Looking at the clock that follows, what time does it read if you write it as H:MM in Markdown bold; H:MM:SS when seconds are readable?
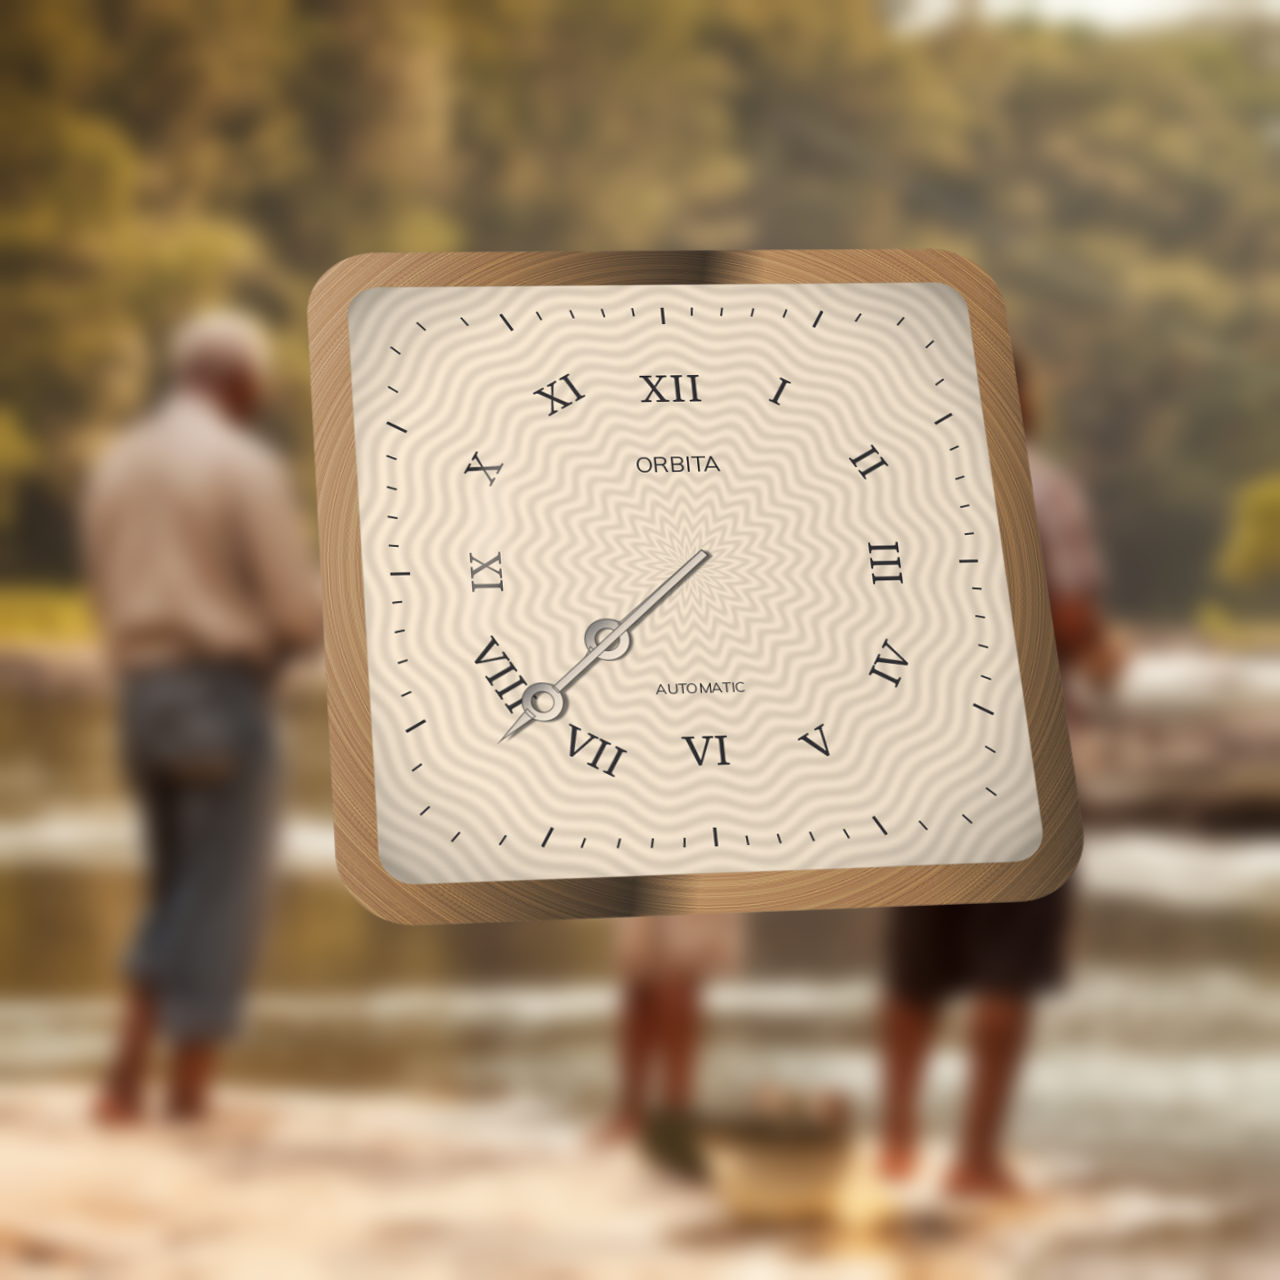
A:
**7:38**
